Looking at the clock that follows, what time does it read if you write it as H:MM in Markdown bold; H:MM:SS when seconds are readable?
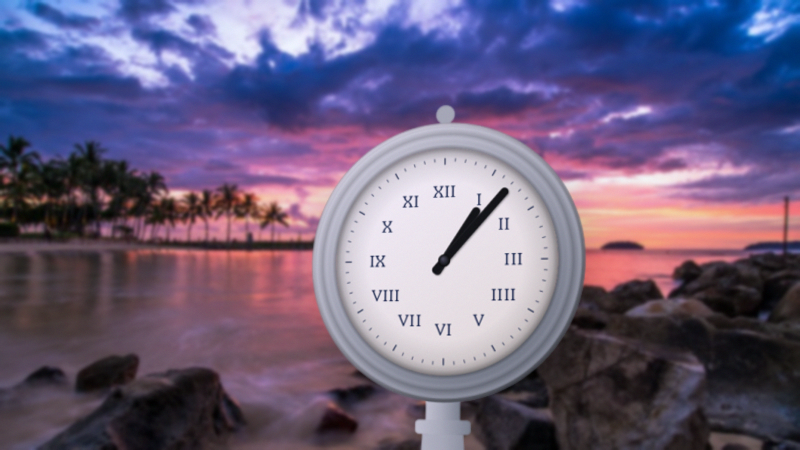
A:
**1:07**
